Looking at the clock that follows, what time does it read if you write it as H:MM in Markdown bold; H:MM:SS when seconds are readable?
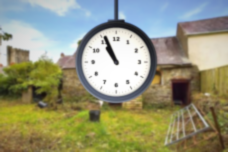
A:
**10:56**
